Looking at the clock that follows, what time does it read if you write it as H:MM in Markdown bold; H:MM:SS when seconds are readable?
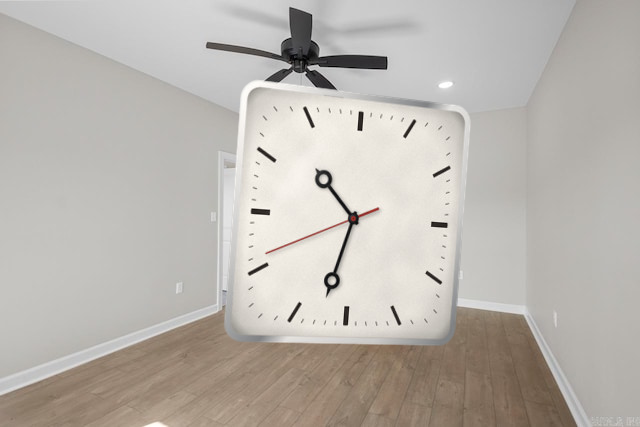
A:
**10:32:41**
